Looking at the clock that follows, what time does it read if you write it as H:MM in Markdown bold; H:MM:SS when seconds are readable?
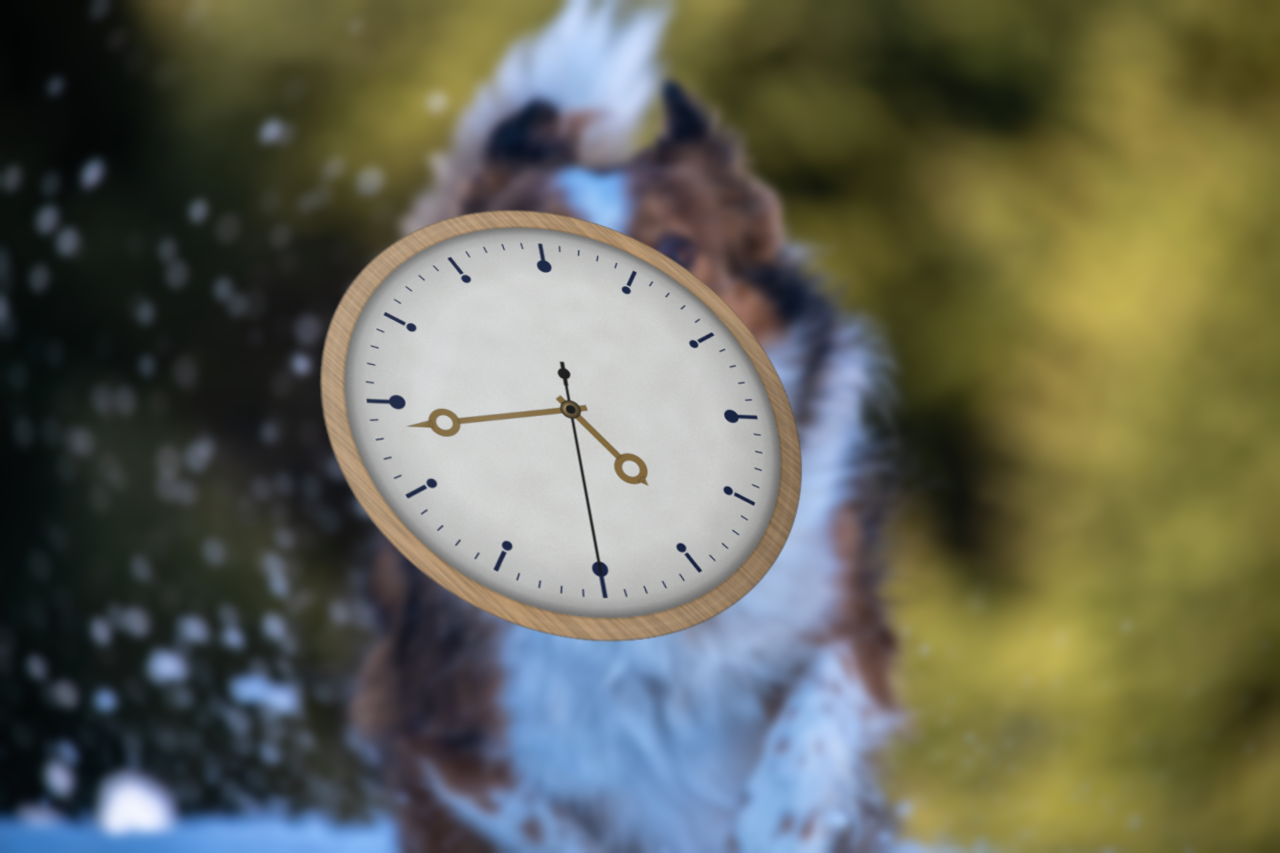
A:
**4:43:30**
